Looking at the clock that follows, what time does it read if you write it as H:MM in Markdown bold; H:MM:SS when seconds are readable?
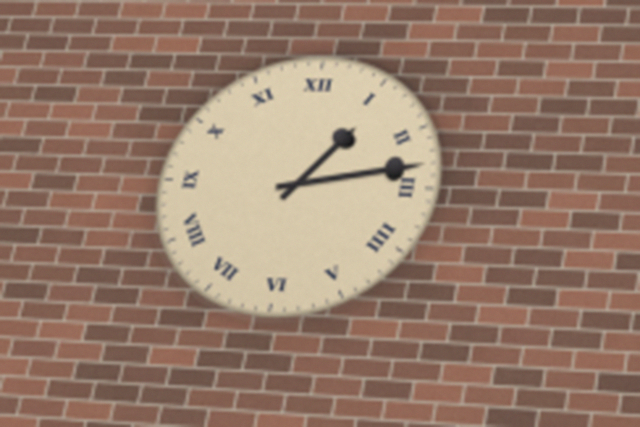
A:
**1:13**
